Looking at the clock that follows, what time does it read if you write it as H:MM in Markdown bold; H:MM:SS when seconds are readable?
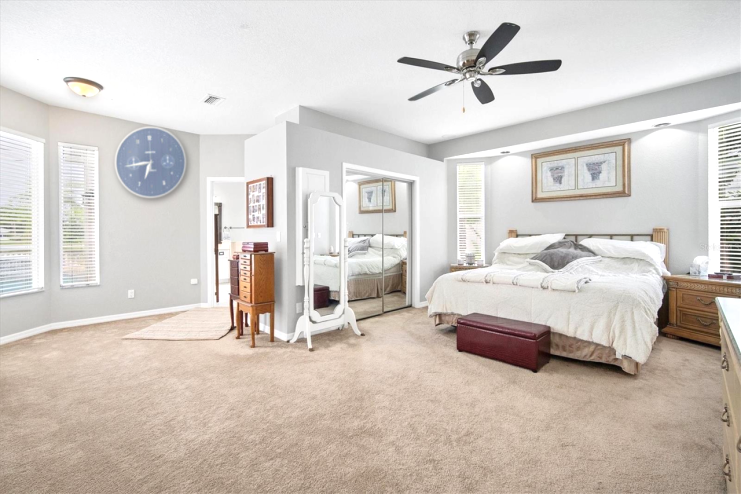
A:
**6:44**
